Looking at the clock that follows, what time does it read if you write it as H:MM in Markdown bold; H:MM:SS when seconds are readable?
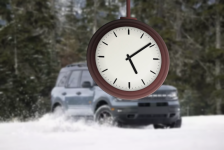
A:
**5:09**
